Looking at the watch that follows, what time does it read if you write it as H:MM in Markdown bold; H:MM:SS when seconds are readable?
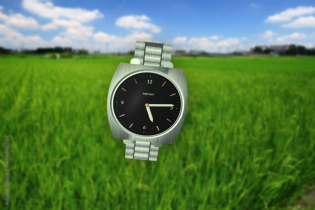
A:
**5:14**
